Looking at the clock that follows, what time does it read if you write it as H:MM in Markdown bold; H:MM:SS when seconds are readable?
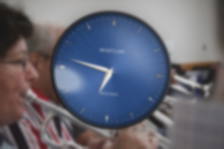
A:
**6:47**
